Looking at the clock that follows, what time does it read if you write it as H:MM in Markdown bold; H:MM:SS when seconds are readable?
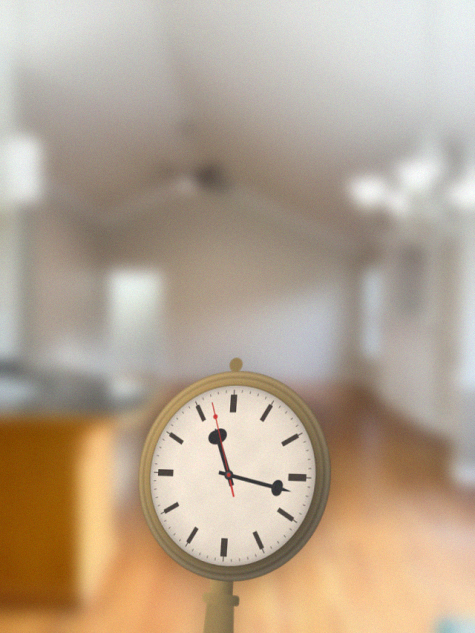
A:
**11:16:57**
